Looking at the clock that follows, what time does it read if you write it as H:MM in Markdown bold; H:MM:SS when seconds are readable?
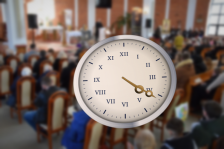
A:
**4:21**
